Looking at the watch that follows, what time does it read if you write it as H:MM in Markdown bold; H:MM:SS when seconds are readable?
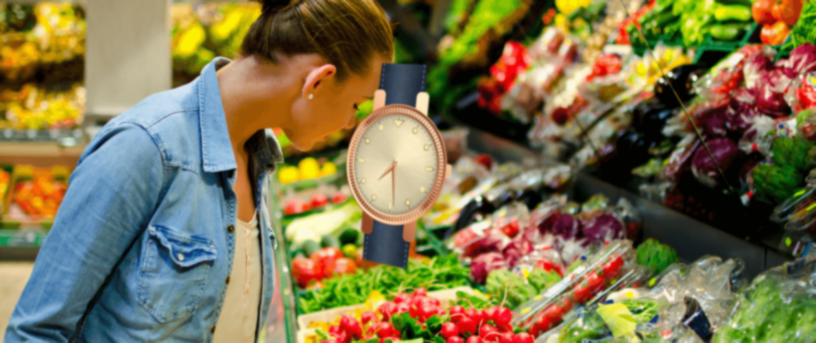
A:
**7:29**
